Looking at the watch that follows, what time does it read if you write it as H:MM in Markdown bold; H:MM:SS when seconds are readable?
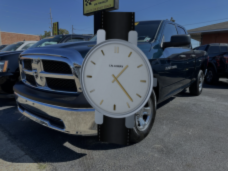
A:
**1:23**
